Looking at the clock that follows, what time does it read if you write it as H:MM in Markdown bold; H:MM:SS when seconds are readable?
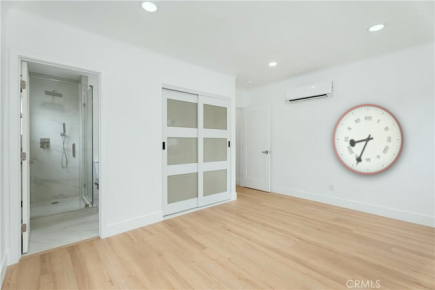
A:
**8:34**
